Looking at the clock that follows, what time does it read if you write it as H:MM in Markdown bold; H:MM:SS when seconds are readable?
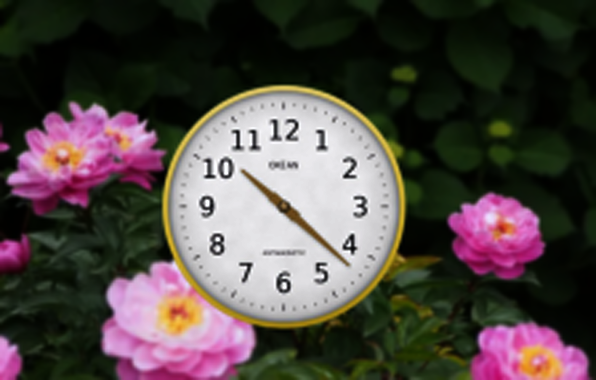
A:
**10:22**
